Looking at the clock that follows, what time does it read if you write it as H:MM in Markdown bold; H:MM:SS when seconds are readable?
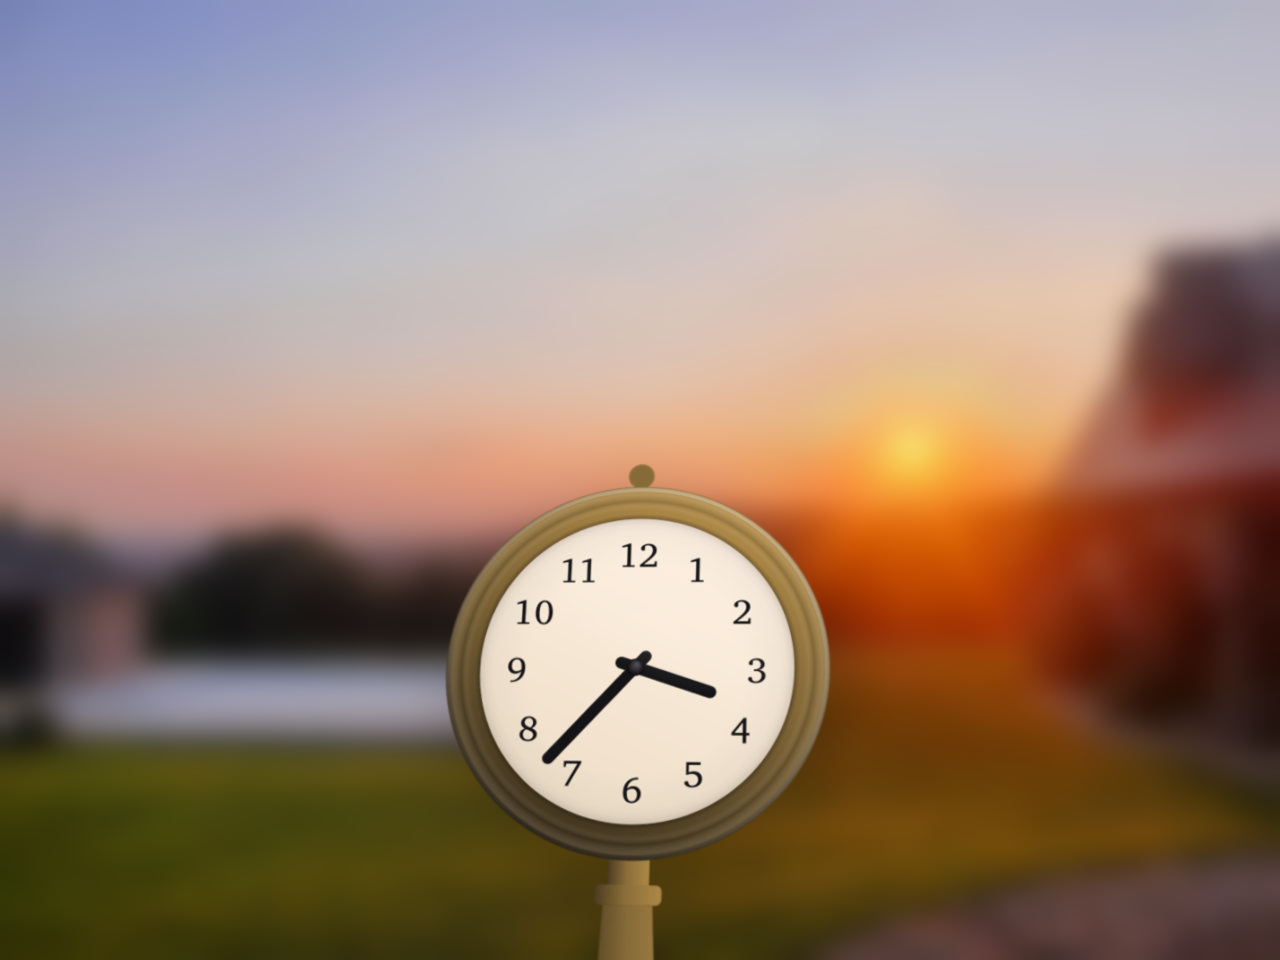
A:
**3:37**
